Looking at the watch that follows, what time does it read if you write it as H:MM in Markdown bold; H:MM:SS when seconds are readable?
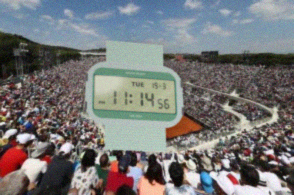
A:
**11:14:56**
